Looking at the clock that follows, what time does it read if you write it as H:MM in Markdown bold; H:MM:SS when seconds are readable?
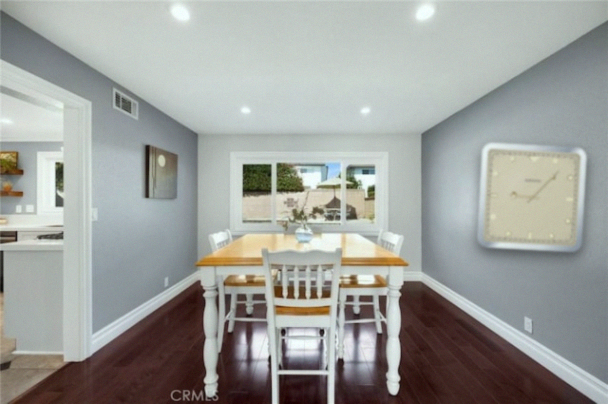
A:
**9:07**
